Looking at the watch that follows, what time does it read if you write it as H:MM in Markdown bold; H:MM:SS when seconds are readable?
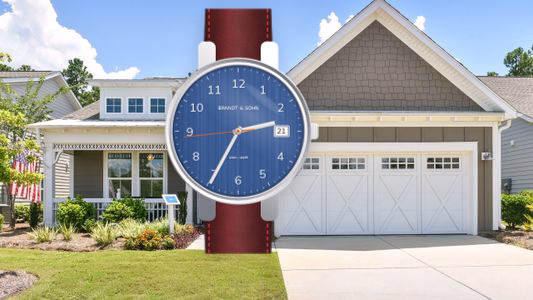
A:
**2:34:44**
